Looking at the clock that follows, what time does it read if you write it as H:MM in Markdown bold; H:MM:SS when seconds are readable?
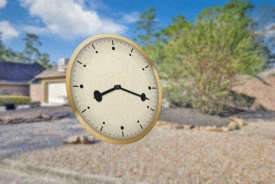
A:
**8:18**
